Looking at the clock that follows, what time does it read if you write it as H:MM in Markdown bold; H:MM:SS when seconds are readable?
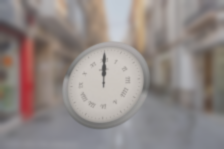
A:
**12:00**
